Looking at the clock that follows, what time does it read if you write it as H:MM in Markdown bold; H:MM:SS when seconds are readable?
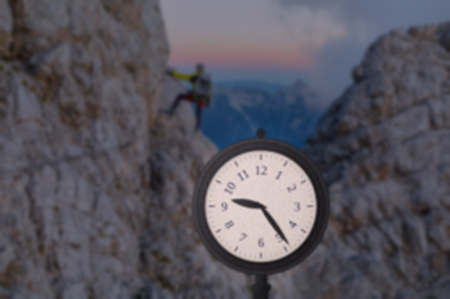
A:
**9:24**
